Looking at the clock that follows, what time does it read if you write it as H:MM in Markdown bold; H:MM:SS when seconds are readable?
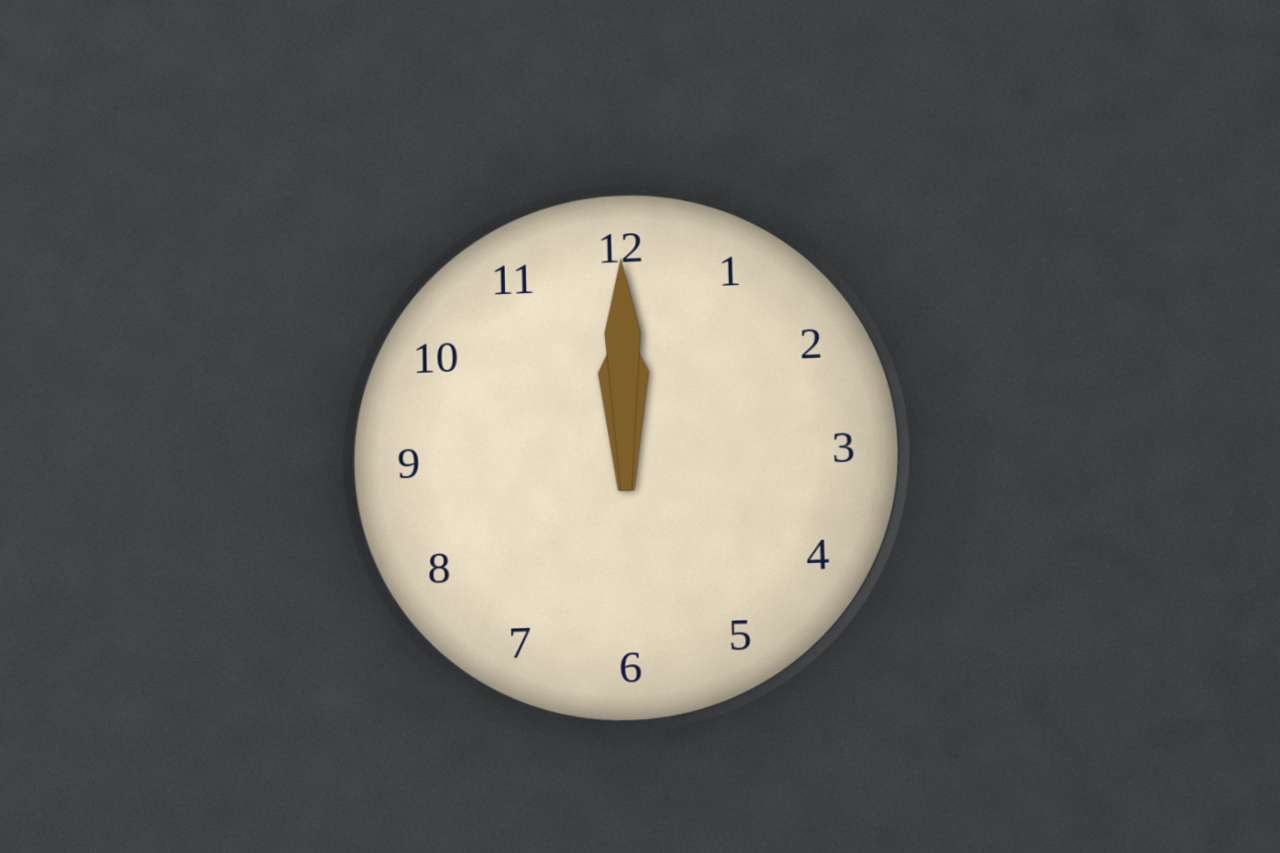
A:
**12:00**
